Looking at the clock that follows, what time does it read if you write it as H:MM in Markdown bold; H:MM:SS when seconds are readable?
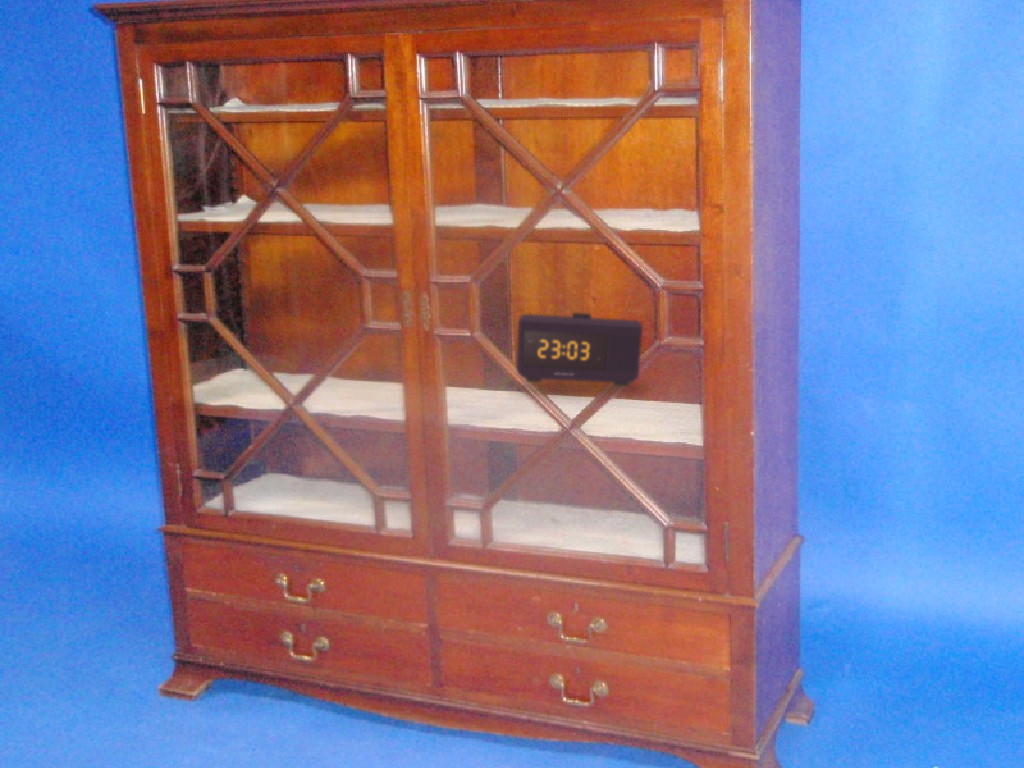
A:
**23:03**
